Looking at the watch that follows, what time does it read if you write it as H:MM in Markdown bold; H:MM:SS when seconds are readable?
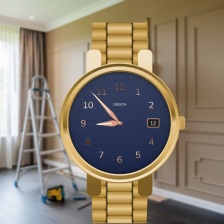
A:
**8:53**
